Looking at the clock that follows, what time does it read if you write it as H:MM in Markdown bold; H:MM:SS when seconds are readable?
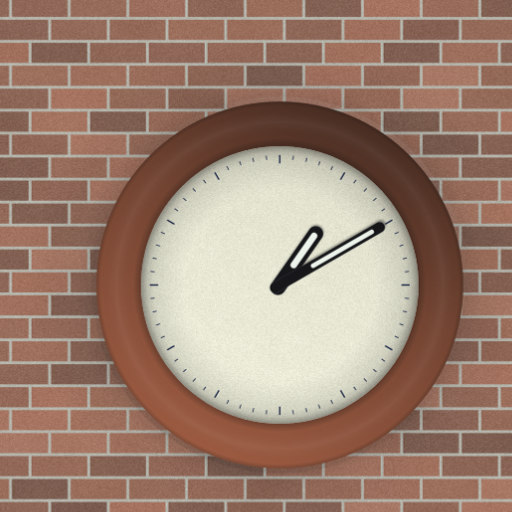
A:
**1:10**
